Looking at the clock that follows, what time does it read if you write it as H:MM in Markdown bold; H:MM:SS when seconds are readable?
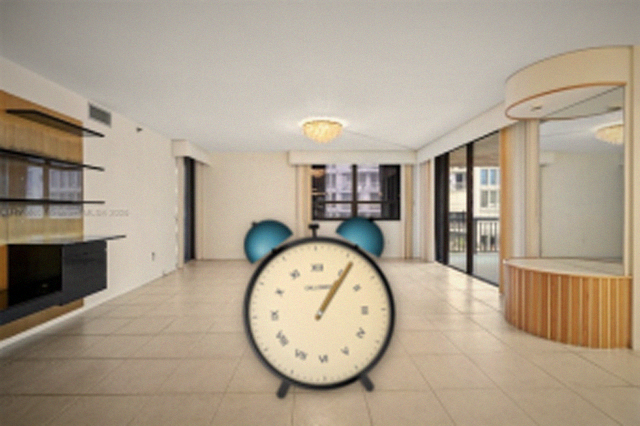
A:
**1:06**
